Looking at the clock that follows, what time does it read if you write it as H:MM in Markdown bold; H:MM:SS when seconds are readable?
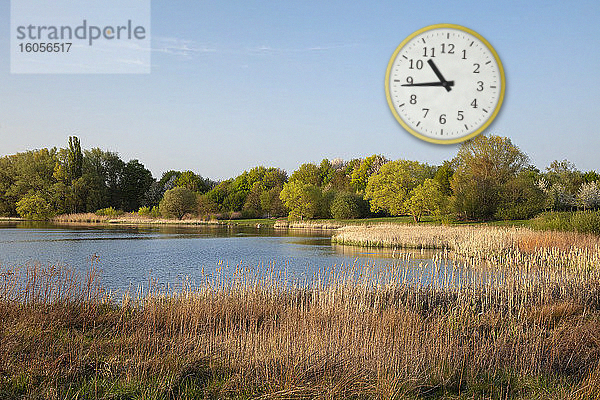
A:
**10:44**
